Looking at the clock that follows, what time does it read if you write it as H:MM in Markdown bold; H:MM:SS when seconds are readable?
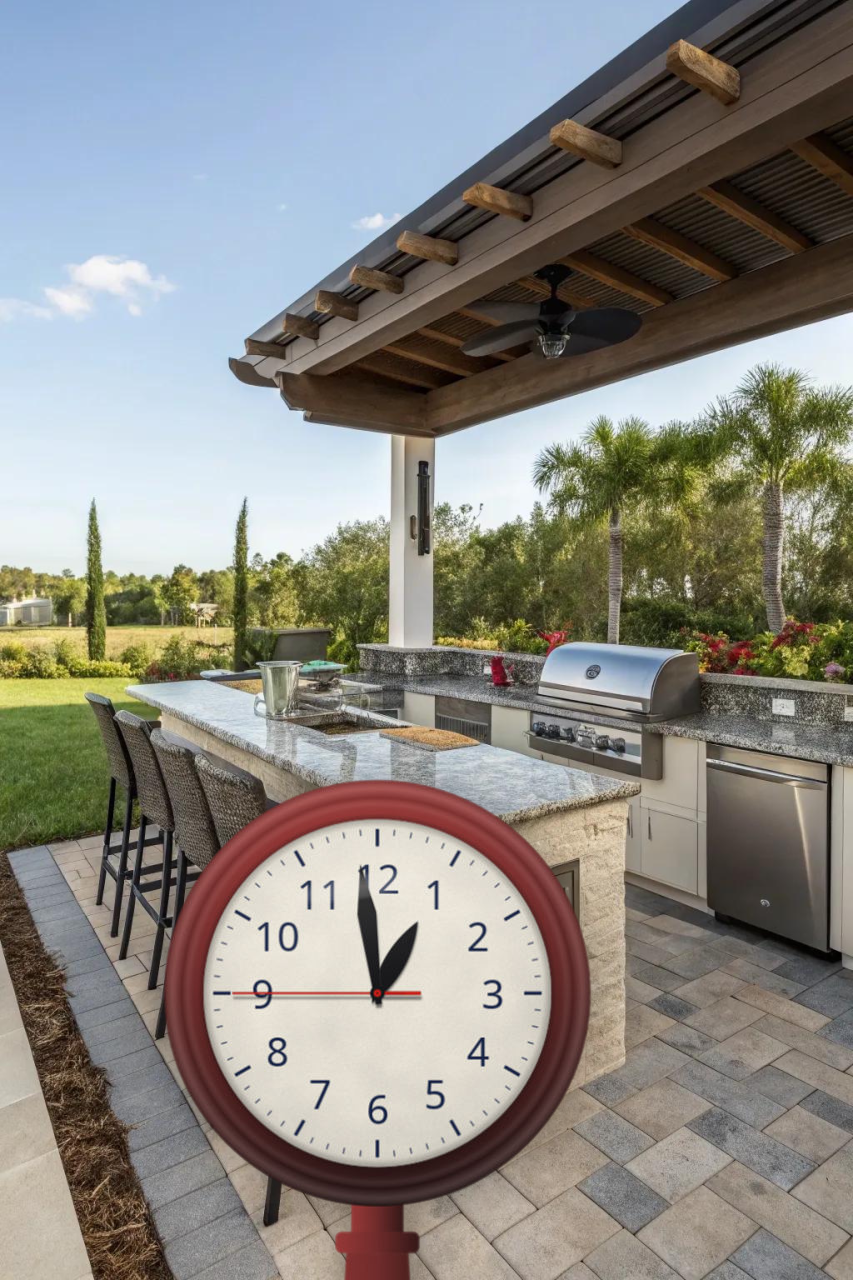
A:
**12:58:45**
